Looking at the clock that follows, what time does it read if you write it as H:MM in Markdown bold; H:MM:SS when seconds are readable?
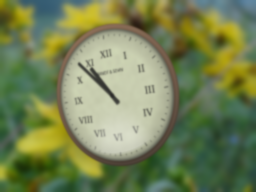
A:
**10:53**
